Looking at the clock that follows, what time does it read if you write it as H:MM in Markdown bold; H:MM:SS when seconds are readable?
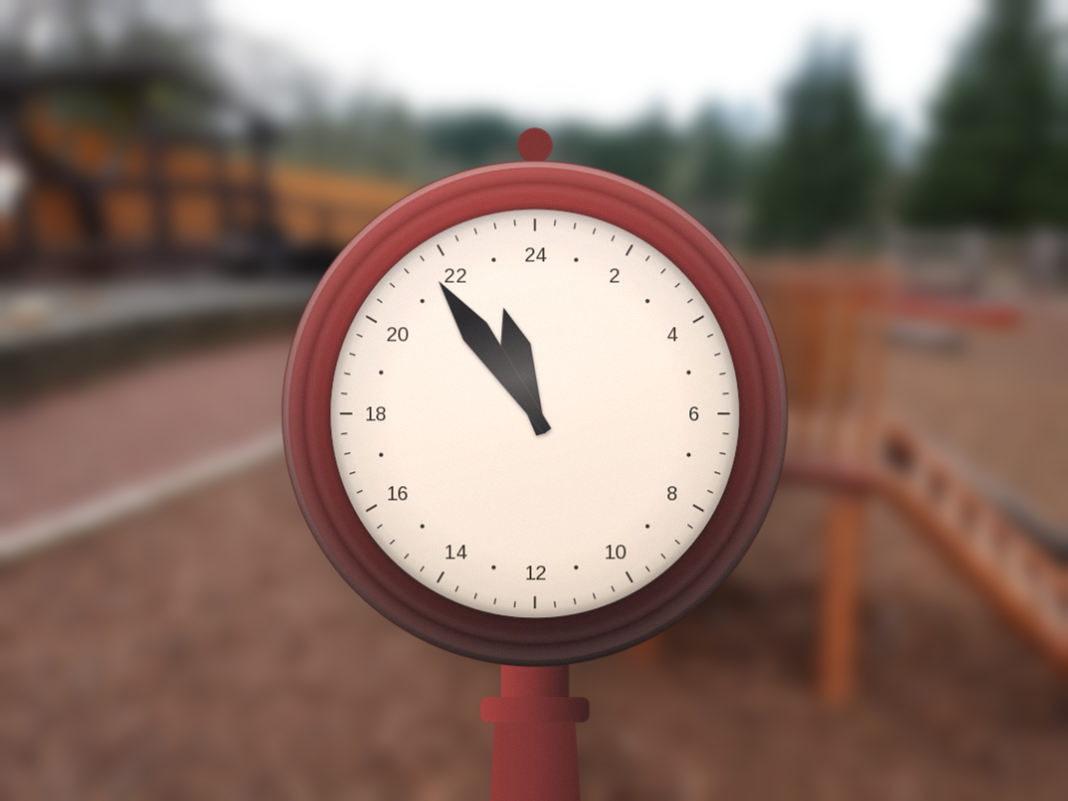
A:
**22:54**
